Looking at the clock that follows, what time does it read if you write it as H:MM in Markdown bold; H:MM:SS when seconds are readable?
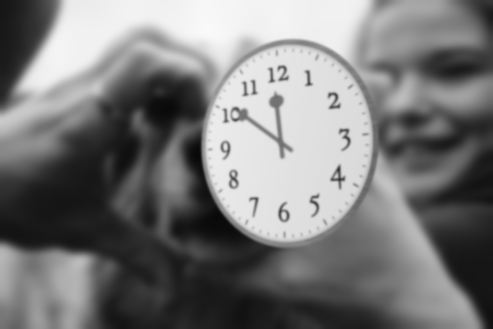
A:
**11:51**
